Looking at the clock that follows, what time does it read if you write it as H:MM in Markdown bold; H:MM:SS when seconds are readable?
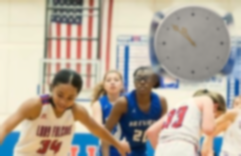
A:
**10:52**
